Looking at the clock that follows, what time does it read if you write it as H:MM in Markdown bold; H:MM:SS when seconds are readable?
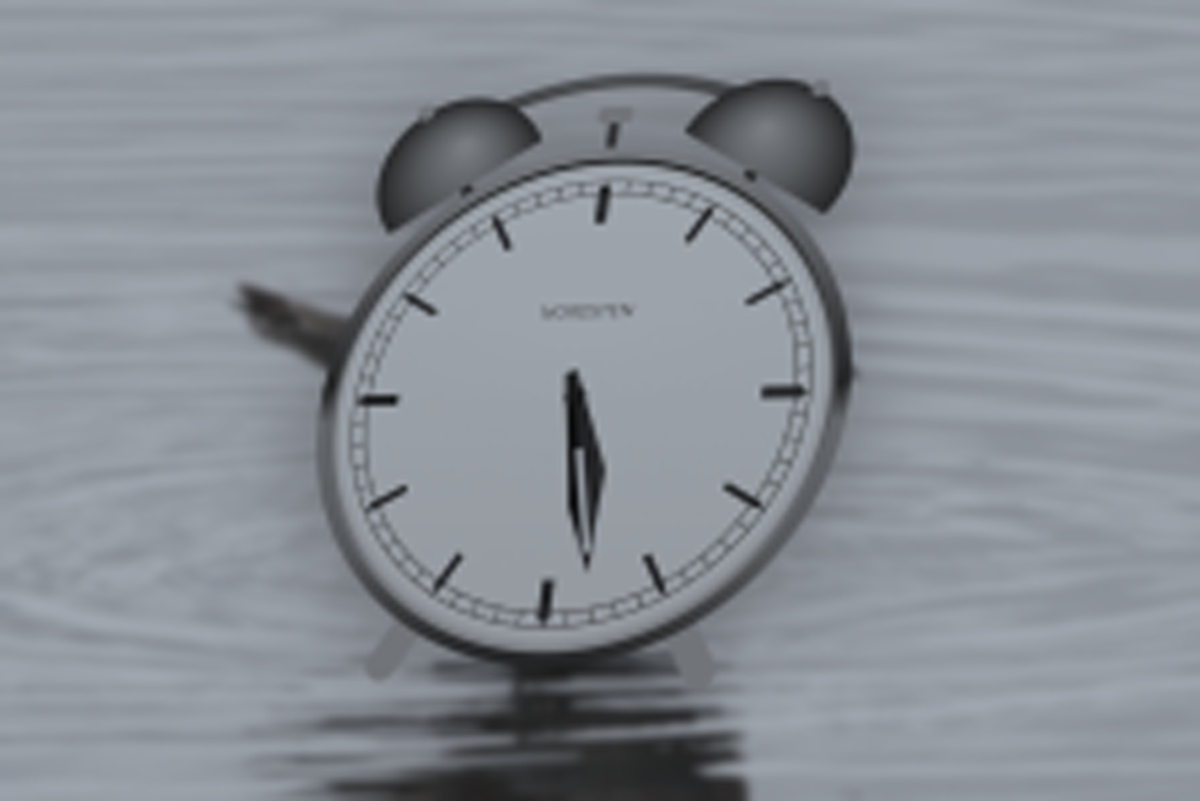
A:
**5:28**
